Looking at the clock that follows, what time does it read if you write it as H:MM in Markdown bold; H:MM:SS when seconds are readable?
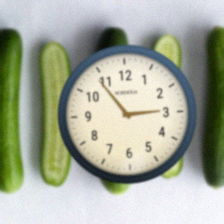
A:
**2:54**
